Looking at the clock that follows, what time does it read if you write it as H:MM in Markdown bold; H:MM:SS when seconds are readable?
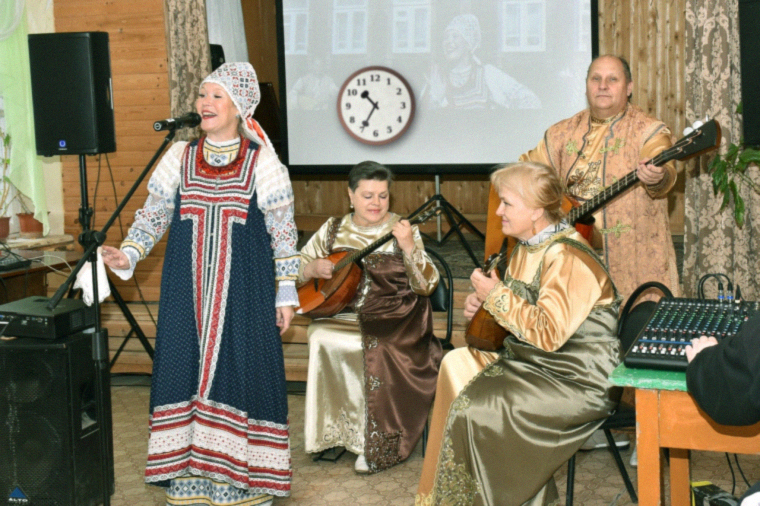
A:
**10:35**
